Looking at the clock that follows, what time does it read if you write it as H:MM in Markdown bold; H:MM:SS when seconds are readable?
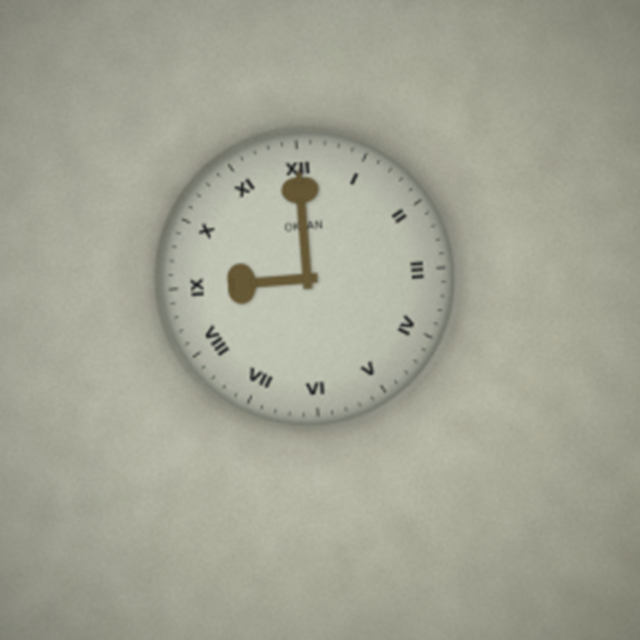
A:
**9:00**
